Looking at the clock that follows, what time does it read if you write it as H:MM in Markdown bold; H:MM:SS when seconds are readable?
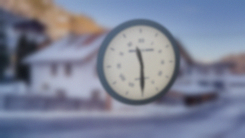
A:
**11:30**
